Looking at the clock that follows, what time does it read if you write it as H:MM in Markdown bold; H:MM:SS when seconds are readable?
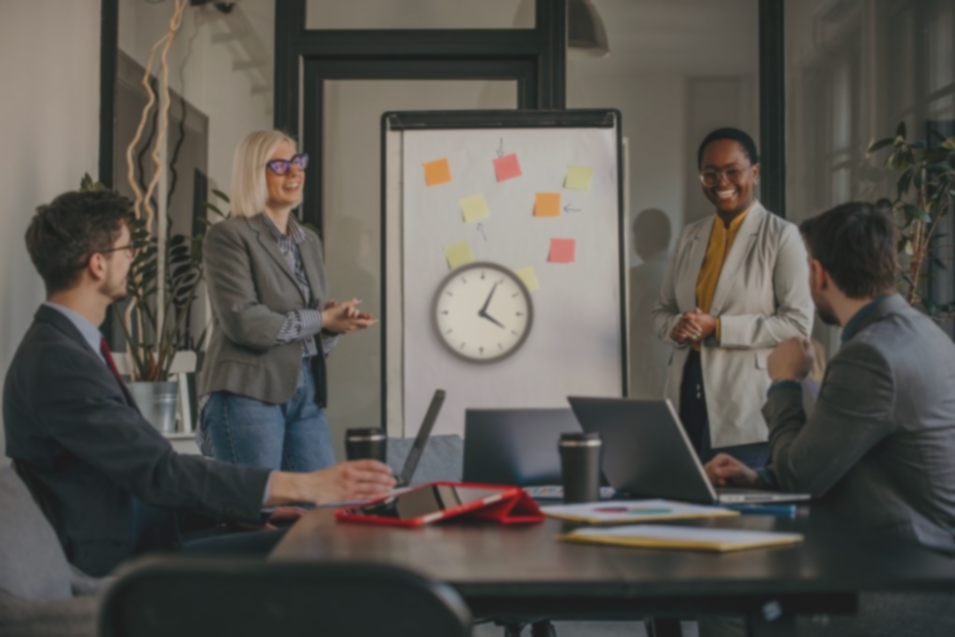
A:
**4:04**
